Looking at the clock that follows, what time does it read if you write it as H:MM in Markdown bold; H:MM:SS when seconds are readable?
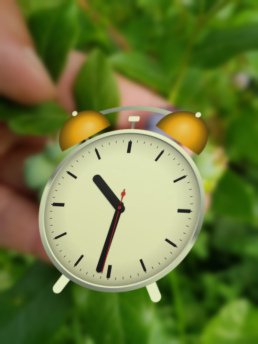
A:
**10:31:31**
